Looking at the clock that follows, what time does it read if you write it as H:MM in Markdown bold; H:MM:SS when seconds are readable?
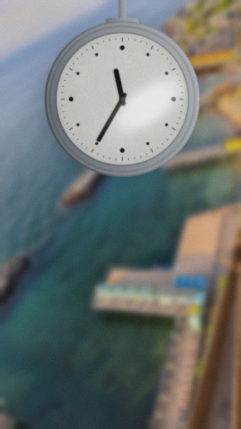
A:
**11:35**
